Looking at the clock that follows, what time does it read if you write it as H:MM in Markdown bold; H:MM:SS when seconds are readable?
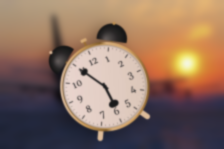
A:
**5:55**
